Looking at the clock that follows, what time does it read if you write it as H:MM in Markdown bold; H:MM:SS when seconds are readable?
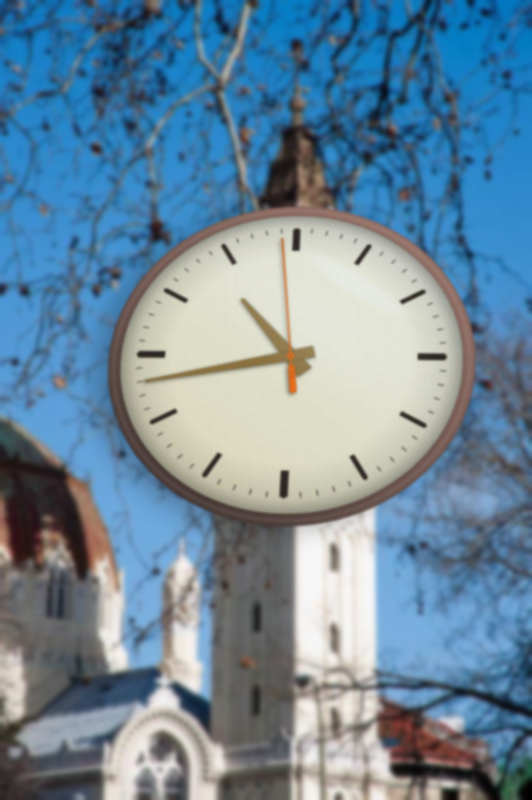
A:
**10:42:59**
